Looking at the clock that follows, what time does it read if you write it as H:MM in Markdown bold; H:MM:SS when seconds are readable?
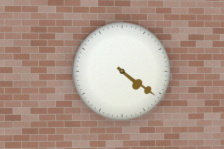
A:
**4:21**
